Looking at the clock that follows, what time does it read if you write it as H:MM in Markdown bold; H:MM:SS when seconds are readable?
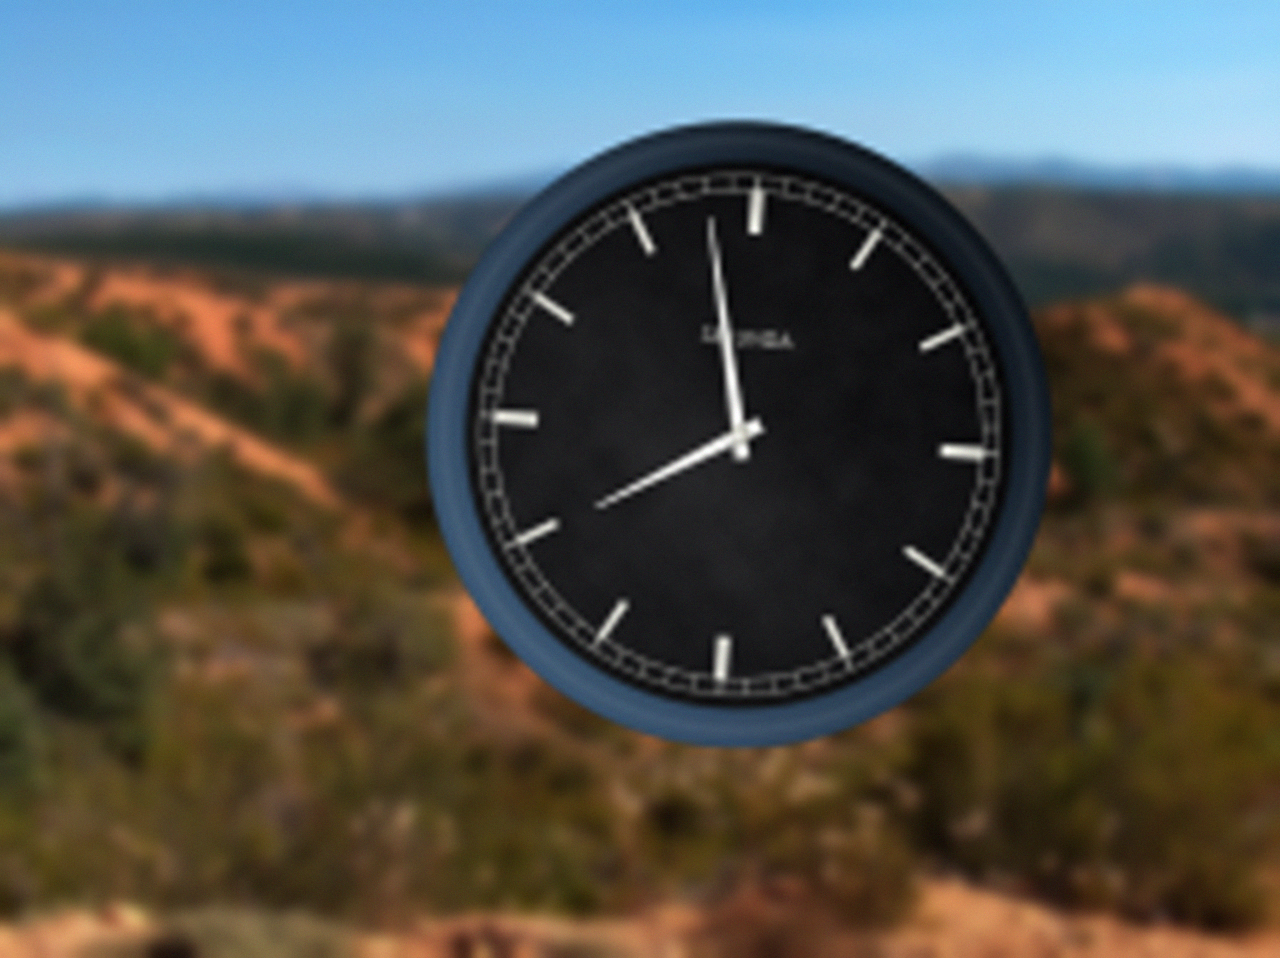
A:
**7:58**
